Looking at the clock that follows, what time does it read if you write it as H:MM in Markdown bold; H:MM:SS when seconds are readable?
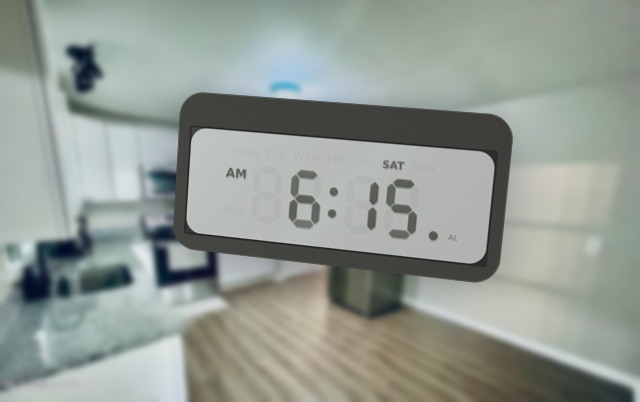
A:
**6:15**
